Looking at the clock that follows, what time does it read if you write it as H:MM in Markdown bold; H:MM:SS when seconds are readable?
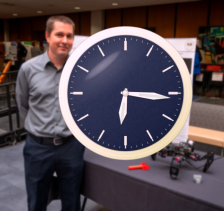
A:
**6:16**
